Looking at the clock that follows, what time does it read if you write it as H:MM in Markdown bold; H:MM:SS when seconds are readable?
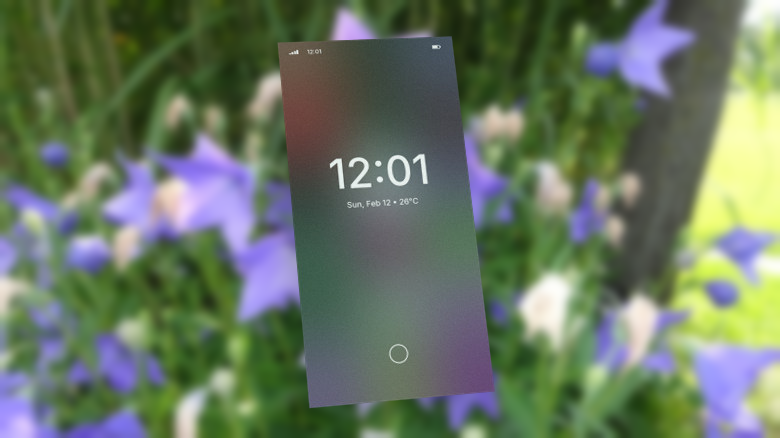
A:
**12:01**
